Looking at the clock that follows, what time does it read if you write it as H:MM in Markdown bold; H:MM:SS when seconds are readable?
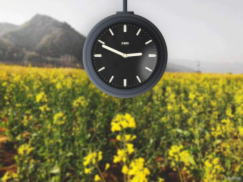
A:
**2:49**
